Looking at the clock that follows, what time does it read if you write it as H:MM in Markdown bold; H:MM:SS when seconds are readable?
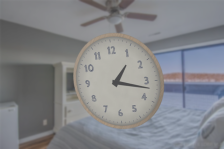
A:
**1:17**
